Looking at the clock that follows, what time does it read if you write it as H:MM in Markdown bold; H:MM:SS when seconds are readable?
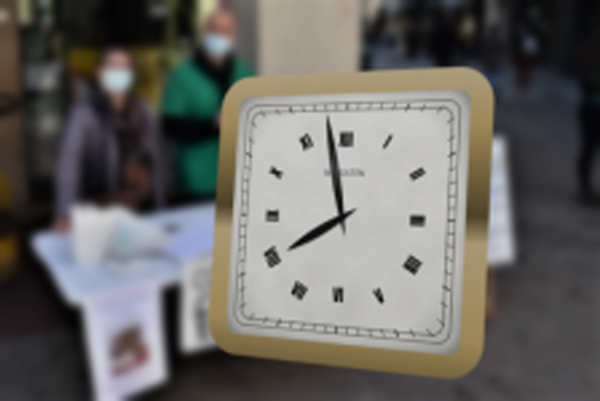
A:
**7:58**
